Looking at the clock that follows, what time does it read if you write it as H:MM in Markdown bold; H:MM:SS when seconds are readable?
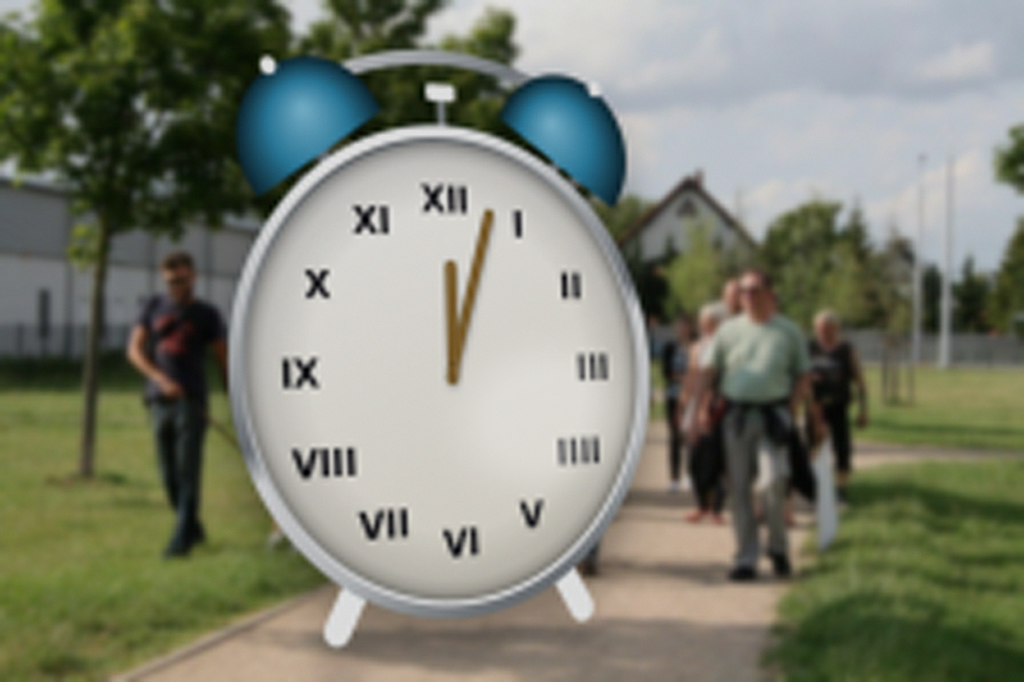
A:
**12:03**
